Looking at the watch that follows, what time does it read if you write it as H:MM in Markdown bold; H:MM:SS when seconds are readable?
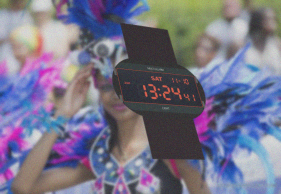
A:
**13:24:41**
